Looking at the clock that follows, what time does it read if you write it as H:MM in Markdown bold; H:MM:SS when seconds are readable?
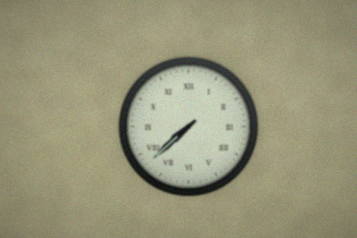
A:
**7:38**
